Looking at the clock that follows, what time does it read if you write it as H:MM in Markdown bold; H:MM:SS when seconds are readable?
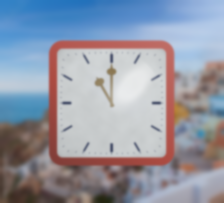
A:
**11:00**
